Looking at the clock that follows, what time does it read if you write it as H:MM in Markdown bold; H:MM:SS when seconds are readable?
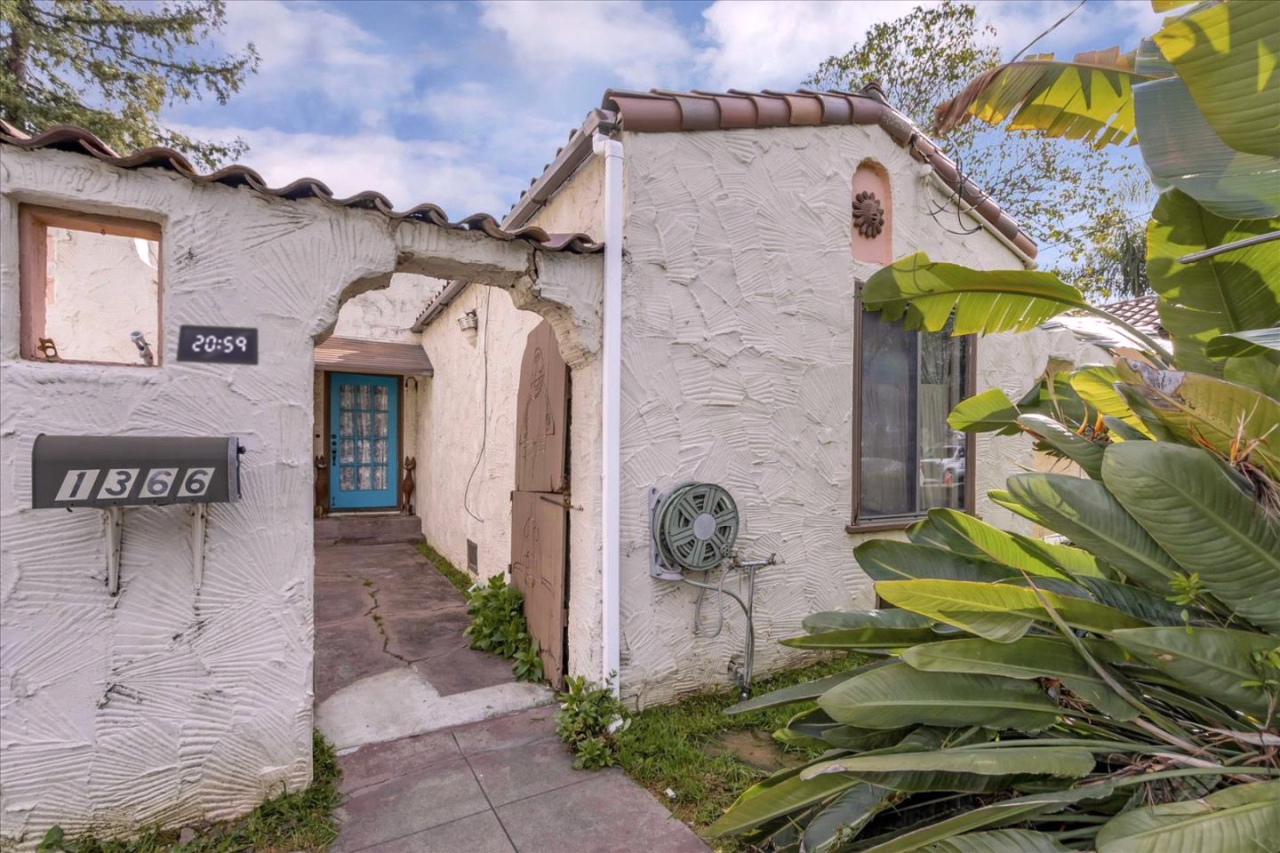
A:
**20:59**
